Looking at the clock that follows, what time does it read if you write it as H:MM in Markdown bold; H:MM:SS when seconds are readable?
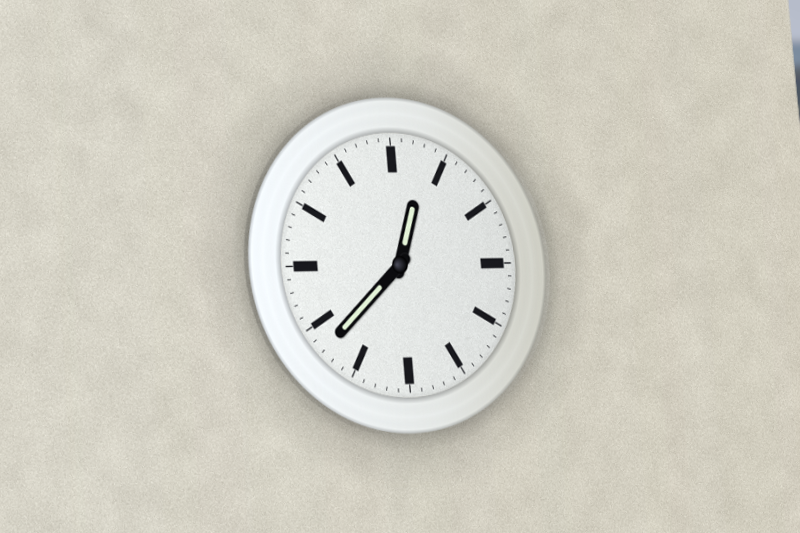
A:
**12:38**
